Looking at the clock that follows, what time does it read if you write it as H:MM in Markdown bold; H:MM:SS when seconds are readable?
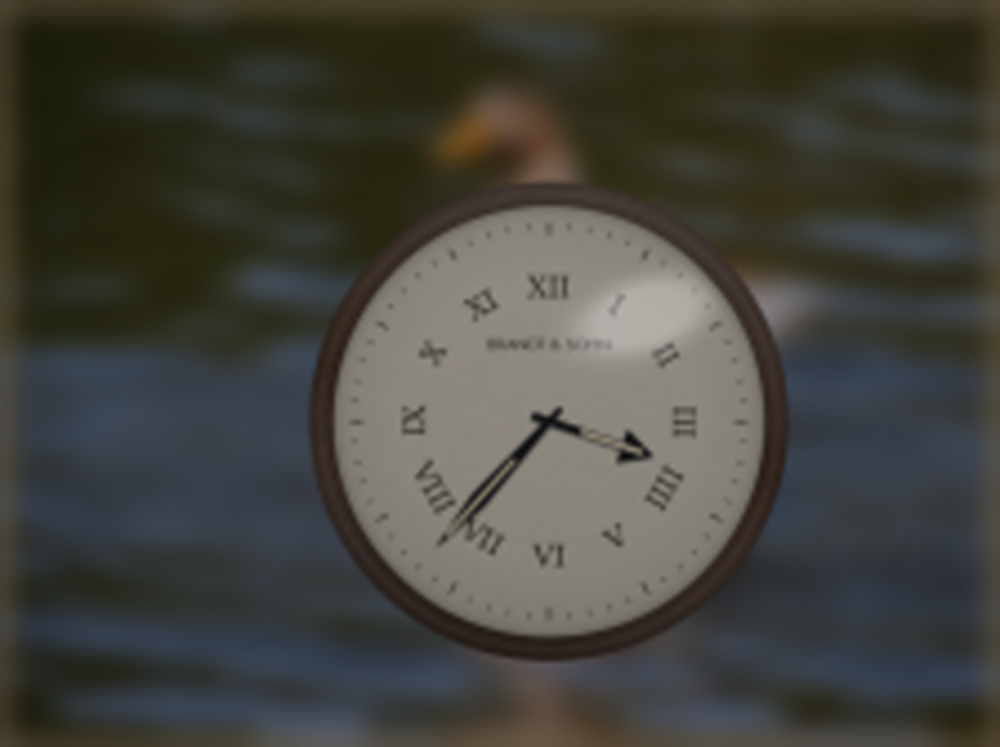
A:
**3:37**
